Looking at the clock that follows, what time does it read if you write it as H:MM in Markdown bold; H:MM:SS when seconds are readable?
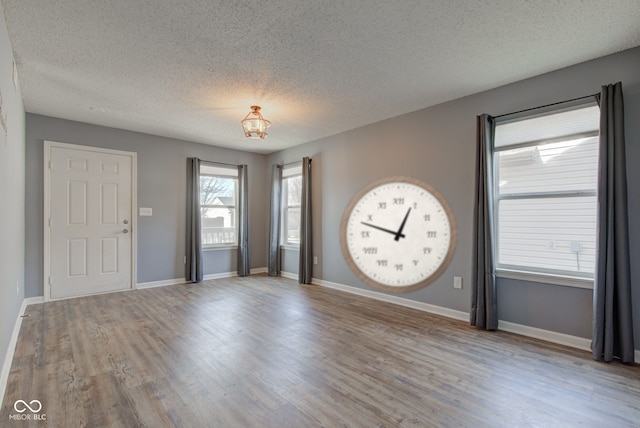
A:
**12:48**
